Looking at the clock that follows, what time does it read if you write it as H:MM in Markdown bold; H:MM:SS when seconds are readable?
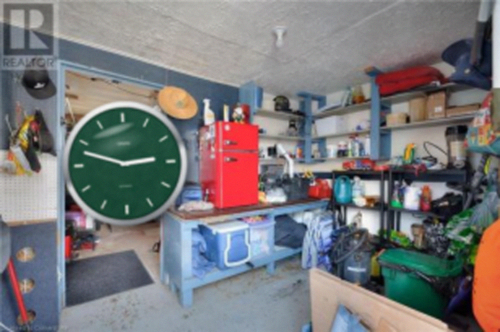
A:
**2:48**
